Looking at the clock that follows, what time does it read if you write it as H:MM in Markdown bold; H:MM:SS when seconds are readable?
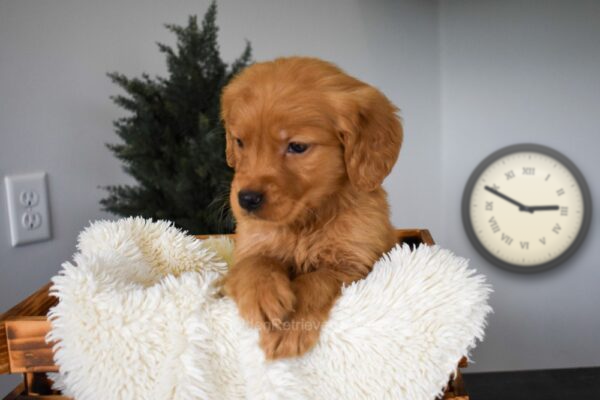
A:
**2:49**
